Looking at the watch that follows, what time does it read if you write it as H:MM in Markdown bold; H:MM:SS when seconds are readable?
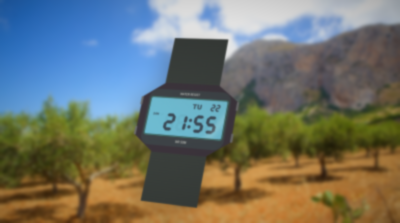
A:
**21:55**
